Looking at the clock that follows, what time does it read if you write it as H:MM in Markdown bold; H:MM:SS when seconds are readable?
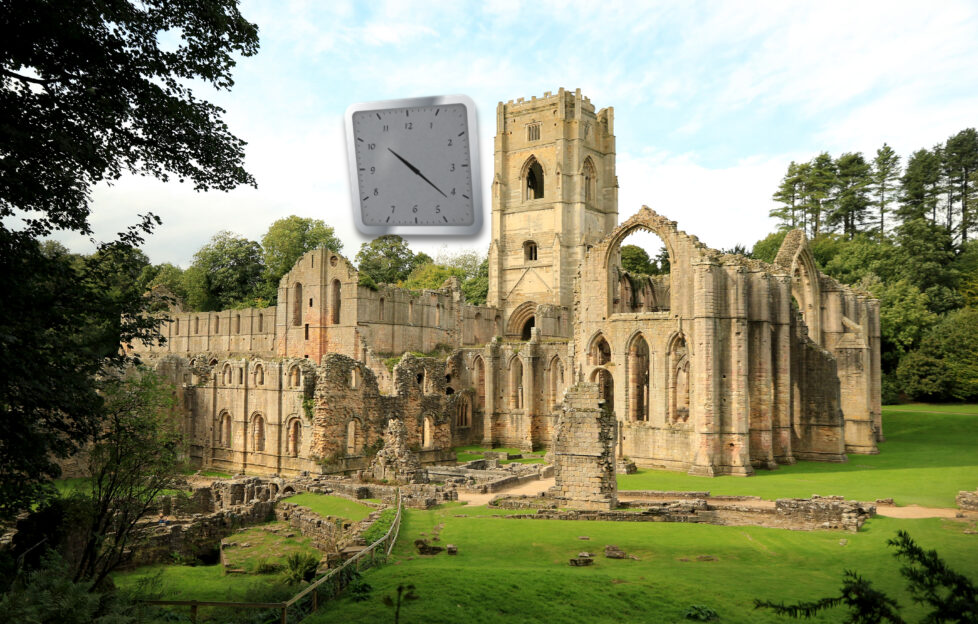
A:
**10:22**
